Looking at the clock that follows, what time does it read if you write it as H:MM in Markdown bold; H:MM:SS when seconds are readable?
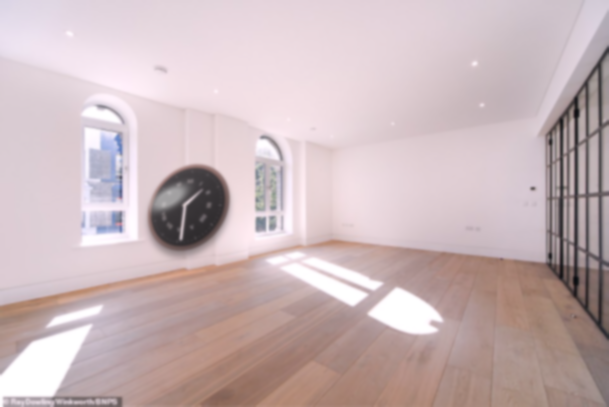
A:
**1:29**
